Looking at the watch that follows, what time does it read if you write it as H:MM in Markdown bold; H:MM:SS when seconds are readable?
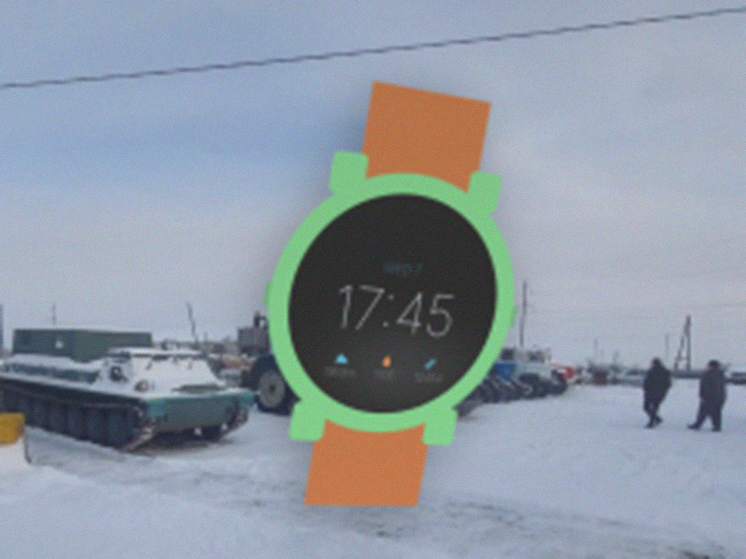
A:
**17:45**
